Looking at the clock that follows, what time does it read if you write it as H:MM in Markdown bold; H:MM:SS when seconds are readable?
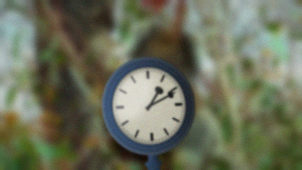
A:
**1:11**
